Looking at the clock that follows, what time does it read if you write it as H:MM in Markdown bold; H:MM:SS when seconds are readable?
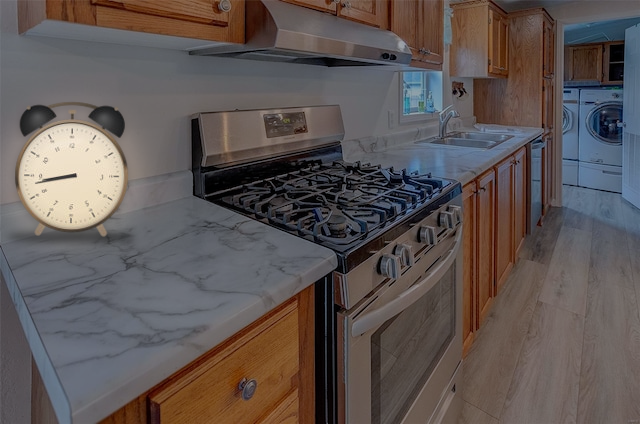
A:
**8:43**
